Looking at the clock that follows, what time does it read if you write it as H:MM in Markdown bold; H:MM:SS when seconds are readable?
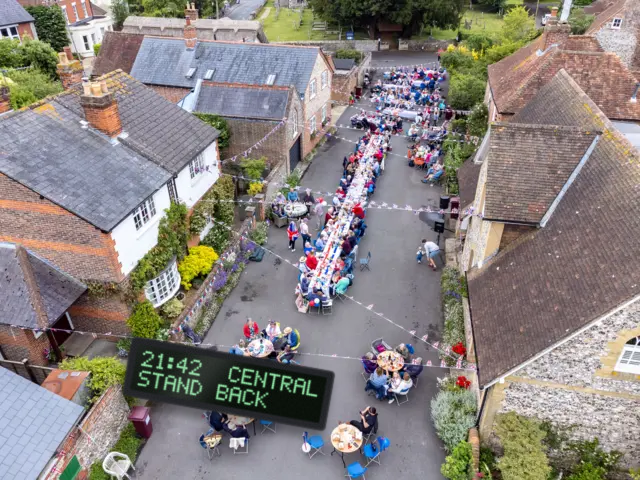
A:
**21:42**
